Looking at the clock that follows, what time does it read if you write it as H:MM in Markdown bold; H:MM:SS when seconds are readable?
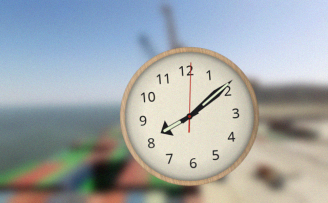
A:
**8:09:01**
